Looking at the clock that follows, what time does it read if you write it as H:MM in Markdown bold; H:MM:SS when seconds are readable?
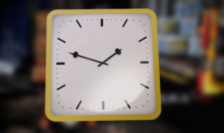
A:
**1:48**
